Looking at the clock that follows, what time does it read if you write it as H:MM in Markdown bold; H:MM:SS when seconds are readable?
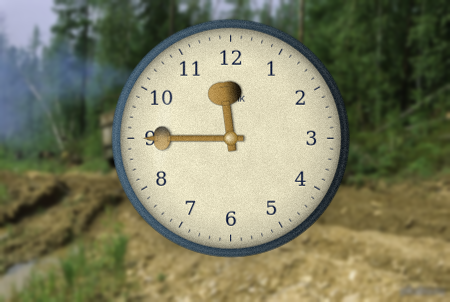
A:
**11:45**
